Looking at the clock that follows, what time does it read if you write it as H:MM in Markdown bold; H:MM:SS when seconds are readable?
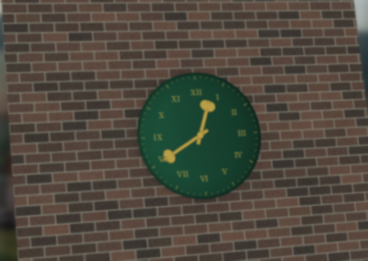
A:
**12:40**
